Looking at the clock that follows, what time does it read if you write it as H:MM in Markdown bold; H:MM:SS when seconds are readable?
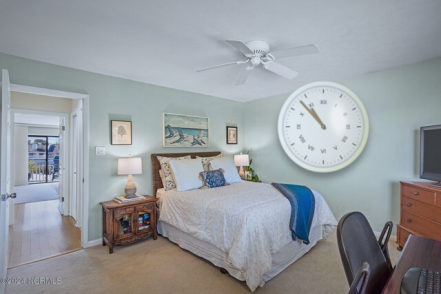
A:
**10:53**
